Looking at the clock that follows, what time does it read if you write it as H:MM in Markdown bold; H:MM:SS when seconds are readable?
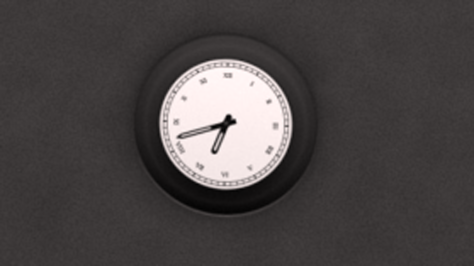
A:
**6:42**
